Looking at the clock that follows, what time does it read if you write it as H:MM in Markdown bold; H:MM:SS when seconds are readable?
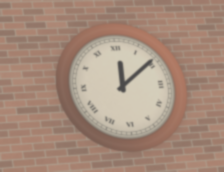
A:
**12:09**
